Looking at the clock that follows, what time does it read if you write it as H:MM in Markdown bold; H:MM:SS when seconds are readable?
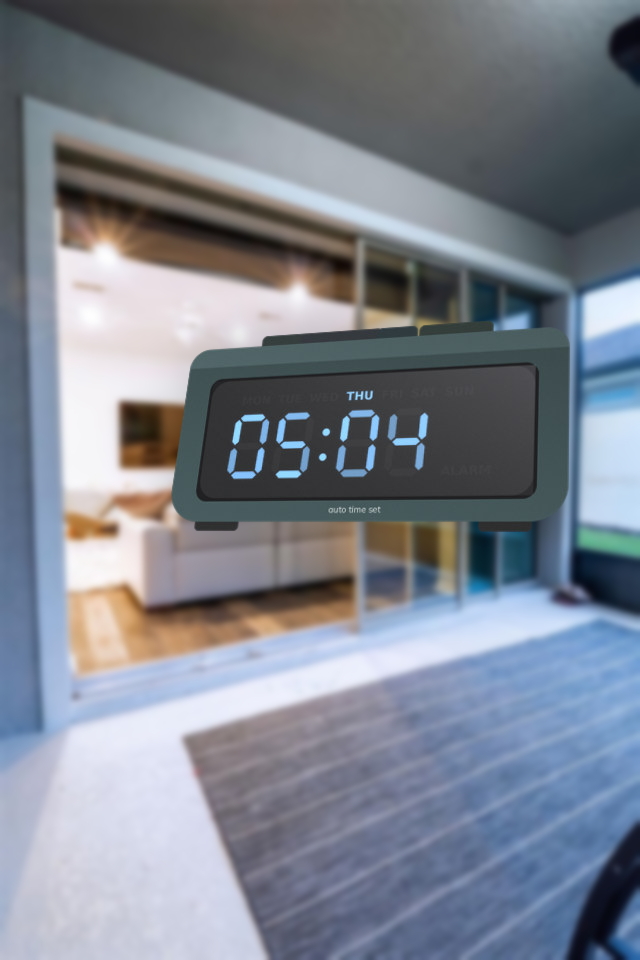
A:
**5:04**
